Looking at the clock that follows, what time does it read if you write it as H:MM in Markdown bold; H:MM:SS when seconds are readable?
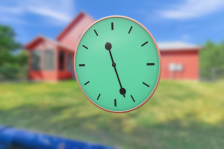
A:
**11:27**
